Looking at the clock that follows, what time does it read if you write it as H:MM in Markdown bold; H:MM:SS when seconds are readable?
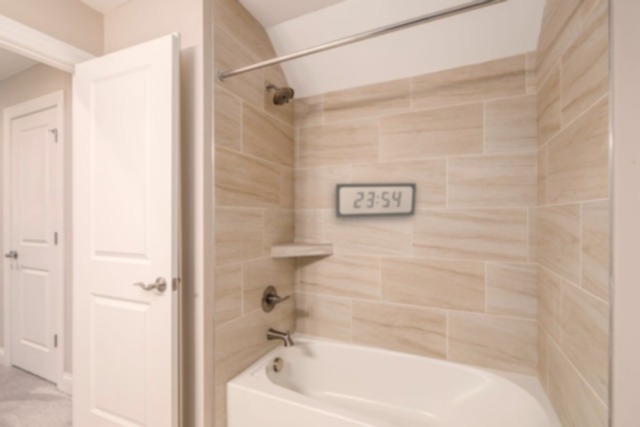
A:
**23:54**
